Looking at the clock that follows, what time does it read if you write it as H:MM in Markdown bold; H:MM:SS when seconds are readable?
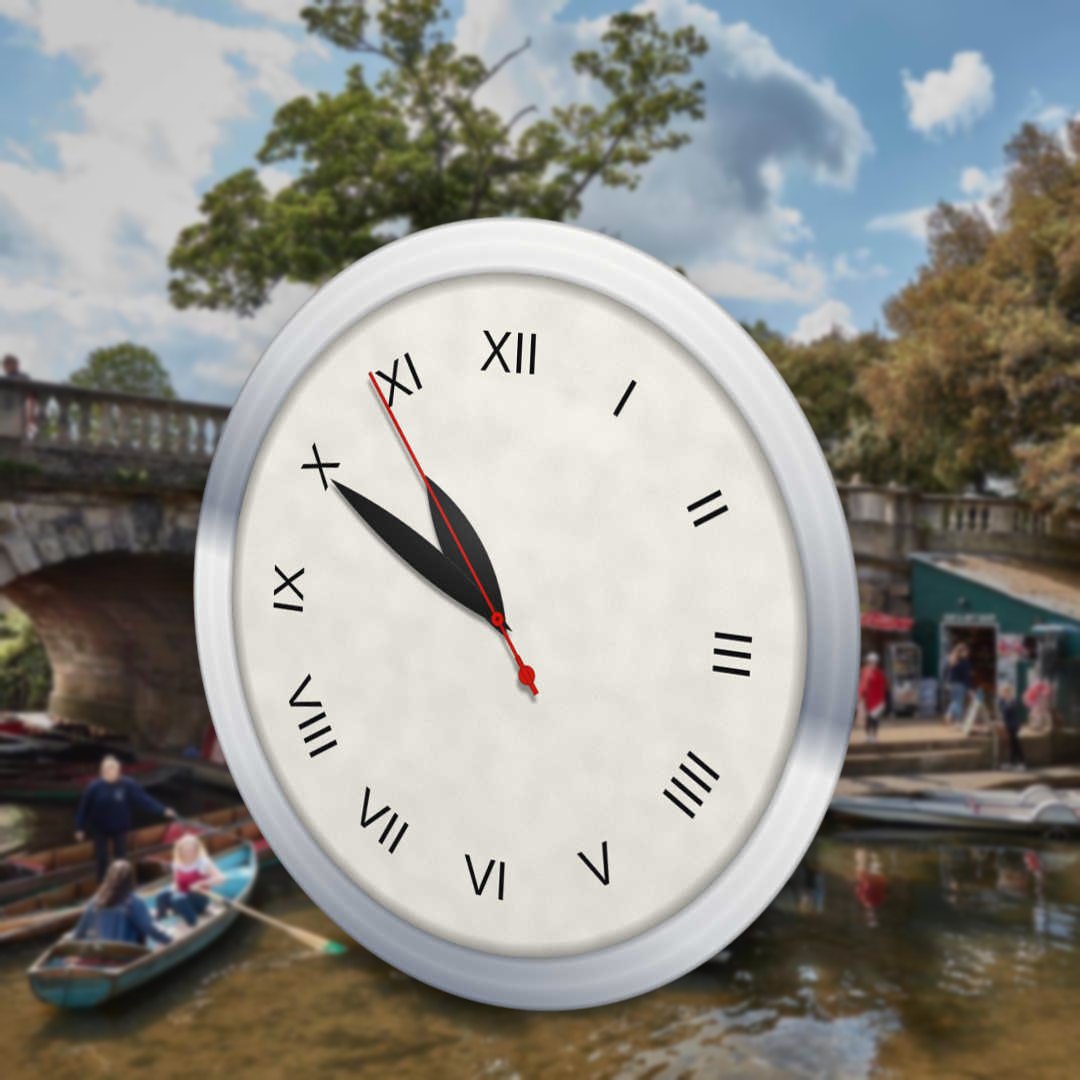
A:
**10:49:54**
